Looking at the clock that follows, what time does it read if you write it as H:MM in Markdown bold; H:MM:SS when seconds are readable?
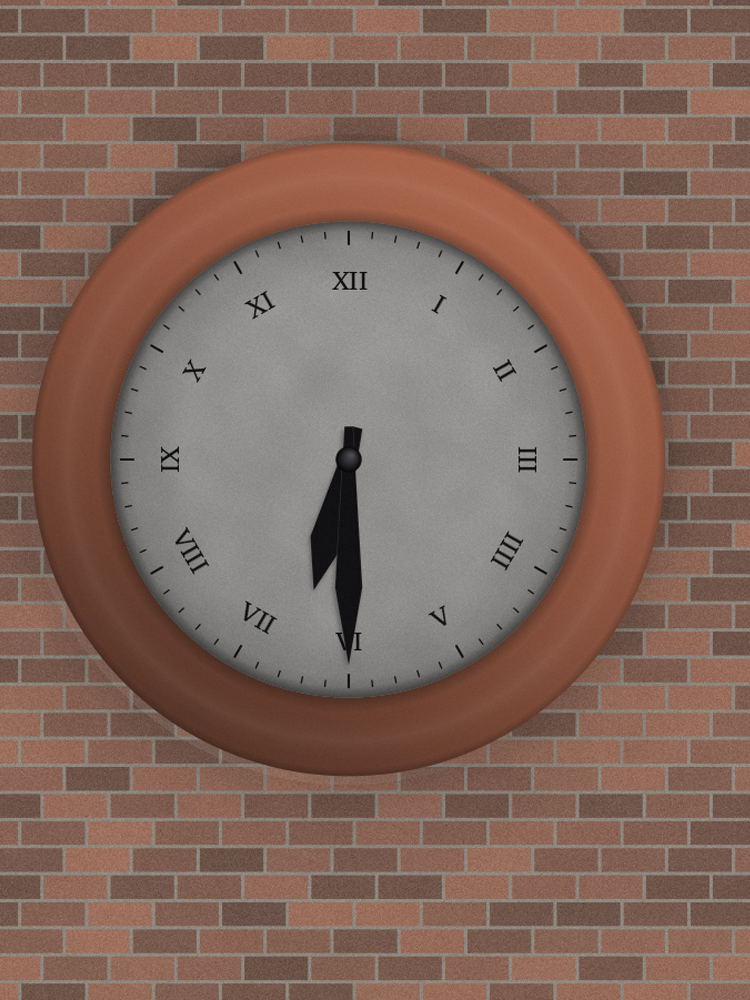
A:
**6:30**
